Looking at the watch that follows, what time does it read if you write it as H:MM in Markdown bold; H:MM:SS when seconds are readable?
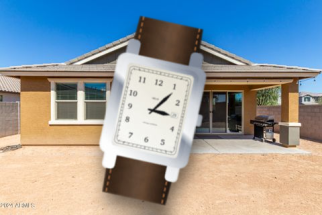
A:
**3:06**
